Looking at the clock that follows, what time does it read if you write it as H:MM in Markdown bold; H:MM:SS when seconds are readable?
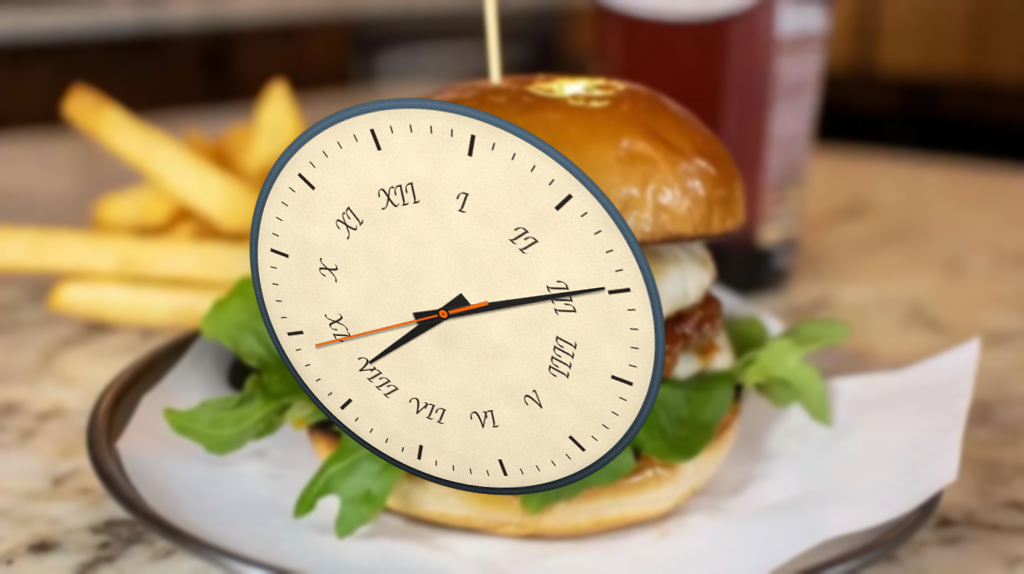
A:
**8:14:44**
